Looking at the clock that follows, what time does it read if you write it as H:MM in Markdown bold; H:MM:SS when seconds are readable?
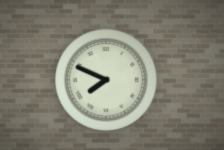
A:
**7:49**
